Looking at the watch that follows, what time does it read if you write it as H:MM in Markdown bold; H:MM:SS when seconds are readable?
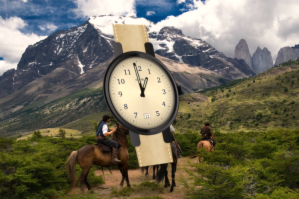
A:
**12:59**
